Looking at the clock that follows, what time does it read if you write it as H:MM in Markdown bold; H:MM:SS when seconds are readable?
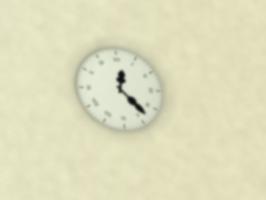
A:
**12:23**
